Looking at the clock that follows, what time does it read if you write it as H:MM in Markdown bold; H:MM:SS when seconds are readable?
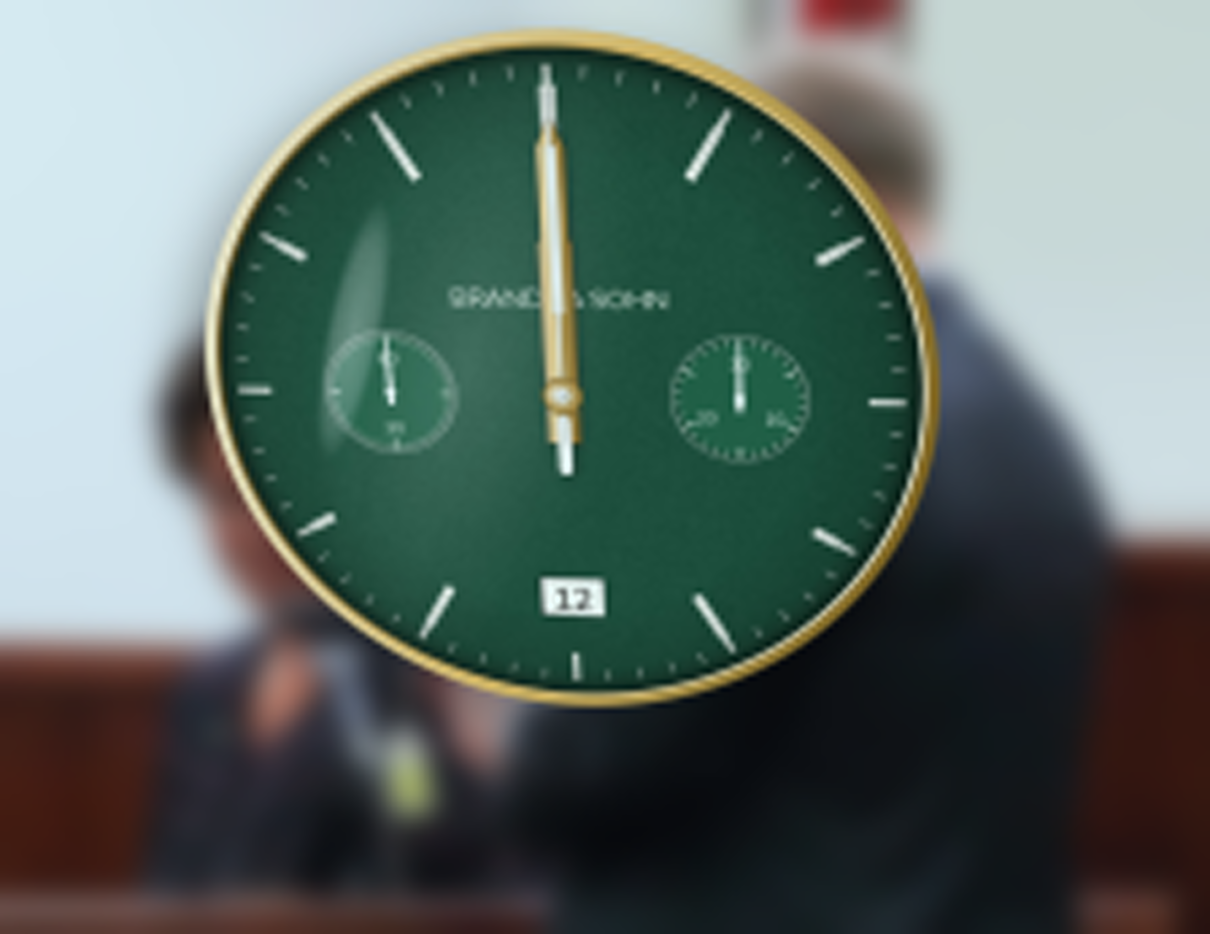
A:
**12:00**
